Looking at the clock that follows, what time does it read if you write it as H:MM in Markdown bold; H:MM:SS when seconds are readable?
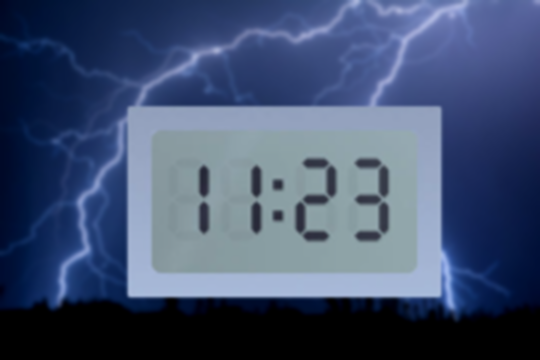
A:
**11:23**
